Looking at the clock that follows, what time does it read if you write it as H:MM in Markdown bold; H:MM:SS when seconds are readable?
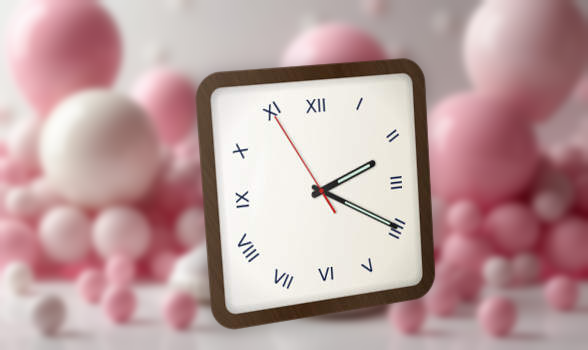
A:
**2:19:55**
